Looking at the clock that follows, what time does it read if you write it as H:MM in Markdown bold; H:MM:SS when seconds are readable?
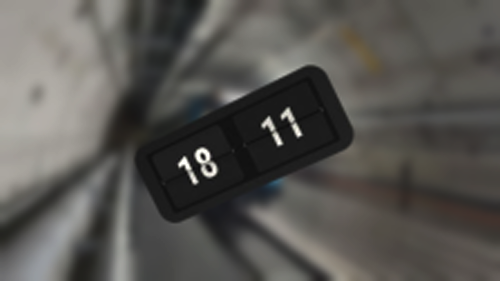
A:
**18:11**
